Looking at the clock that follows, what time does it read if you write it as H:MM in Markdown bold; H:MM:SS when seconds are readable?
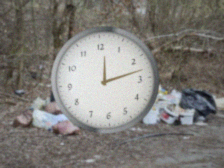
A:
**12:13**
